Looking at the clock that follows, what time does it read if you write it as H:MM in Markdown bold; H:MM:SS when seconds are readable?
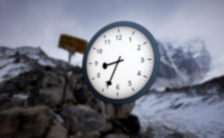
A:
**8:34**
